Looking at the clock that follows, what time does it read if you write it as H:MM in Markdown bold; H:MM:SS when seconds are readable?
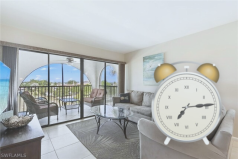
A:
**7:14**
